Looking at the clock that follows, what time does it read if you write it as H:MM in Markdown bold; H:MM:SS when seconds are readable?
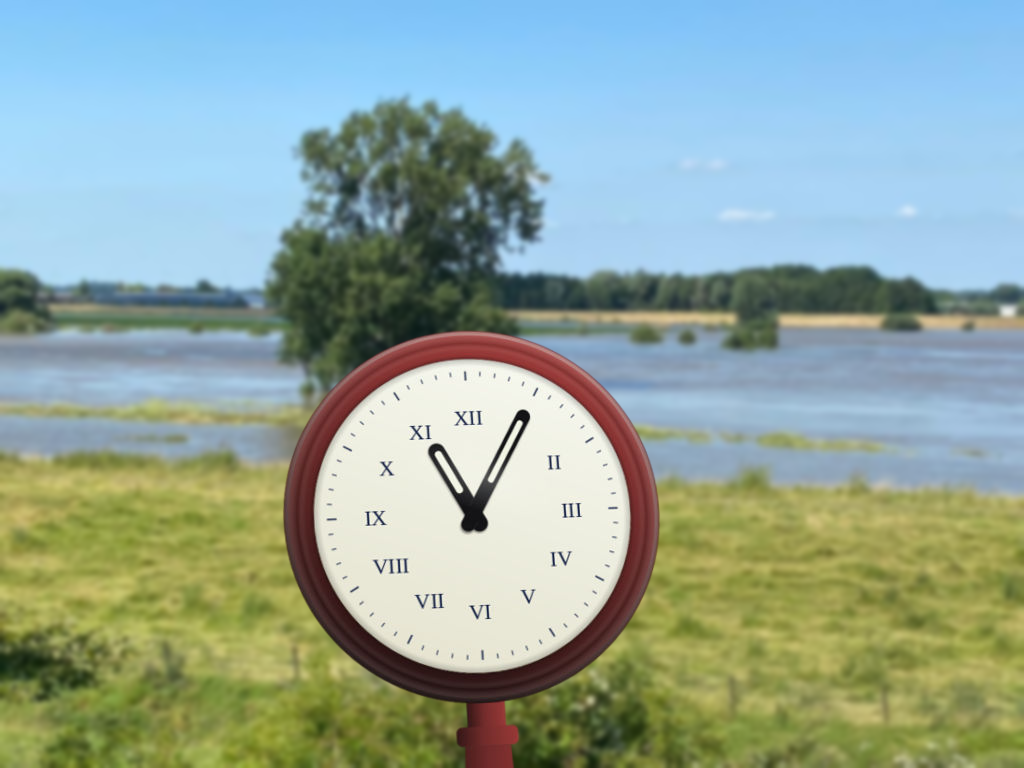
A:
**11:05**
